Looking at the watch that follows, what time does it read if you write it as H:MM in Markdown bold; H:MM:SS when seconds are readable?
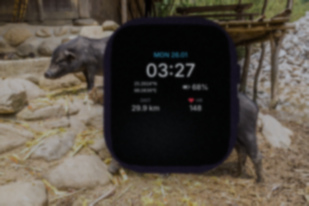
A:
**3:27**
